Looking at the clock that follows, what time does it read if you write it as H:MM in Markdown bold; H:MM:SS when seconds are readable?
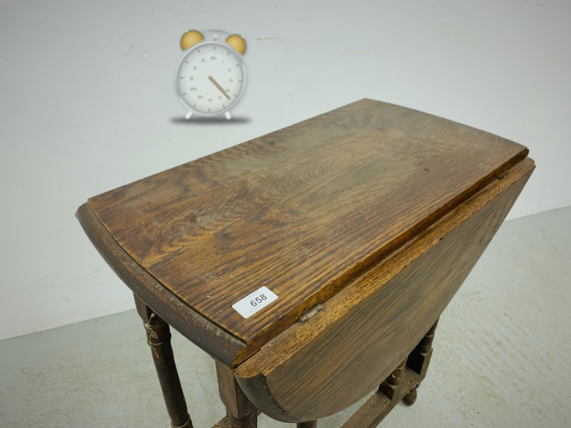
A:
**4:22**
